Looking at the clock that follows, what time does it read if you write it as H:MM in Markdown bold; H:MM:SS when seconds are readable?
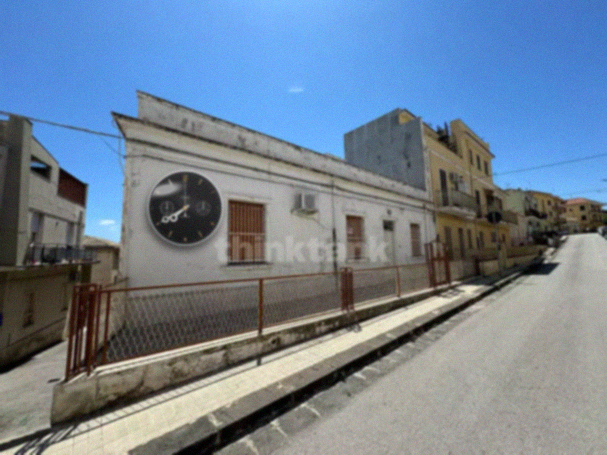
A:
**7:40**
